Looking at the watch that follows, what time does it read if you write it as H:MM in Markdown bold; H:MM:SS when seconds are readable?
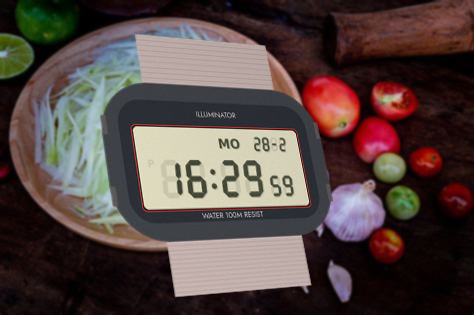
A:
**16:29:59**
